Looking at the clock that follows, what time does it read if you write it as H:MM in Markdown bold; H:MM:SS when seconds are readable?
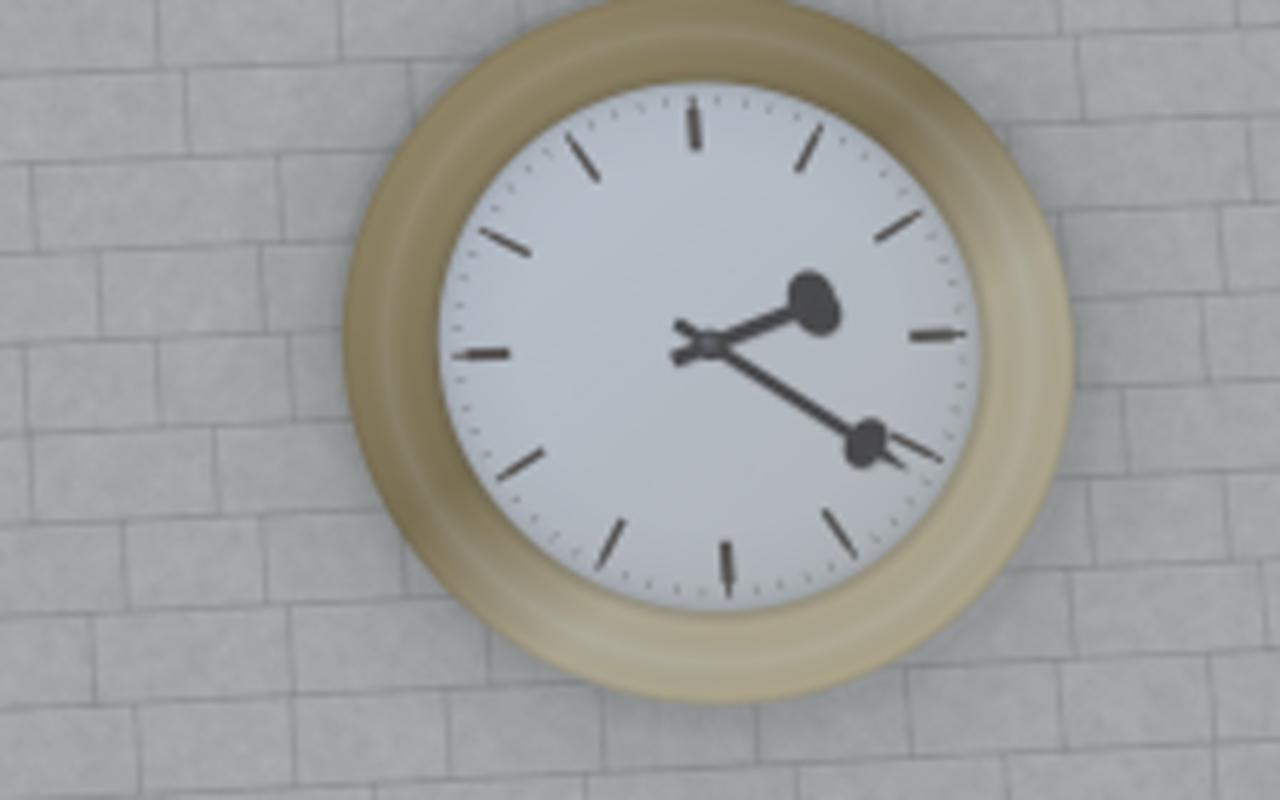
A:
**2:21**
